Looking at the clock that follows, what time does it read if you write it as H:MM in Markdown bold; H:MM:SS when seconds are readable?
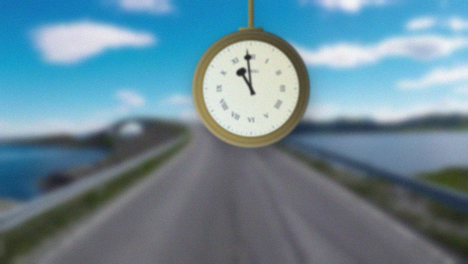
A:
**10:59**
